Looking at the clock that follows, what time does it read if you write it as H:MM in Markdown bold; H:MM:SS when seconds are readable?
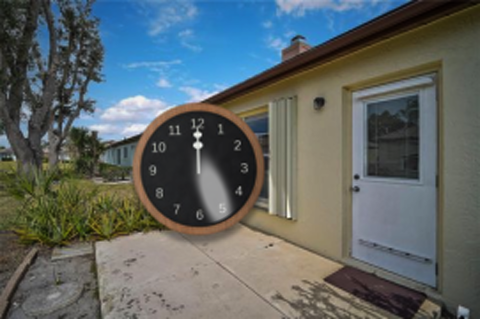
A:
**12:00**
